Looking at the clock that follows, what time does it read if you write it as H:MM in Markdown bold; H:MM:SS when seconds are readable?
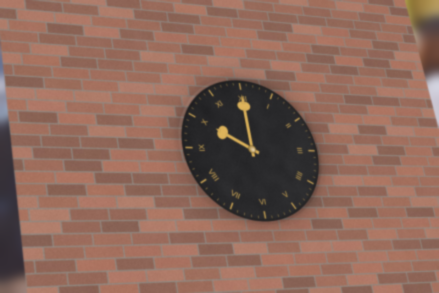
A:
**10:00**
